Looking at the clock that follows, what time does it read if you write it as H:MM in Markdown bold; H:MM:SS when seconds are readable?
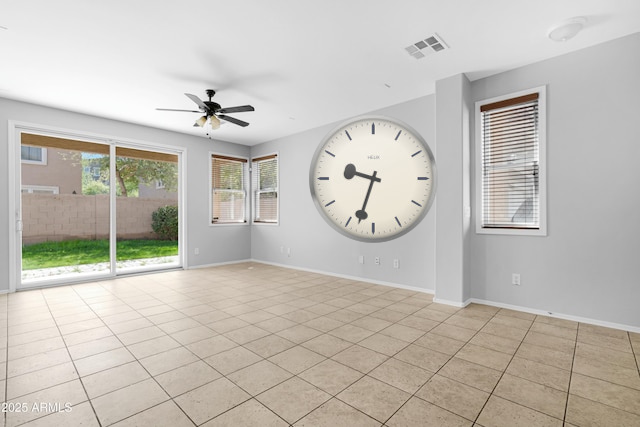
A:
**9:33**
